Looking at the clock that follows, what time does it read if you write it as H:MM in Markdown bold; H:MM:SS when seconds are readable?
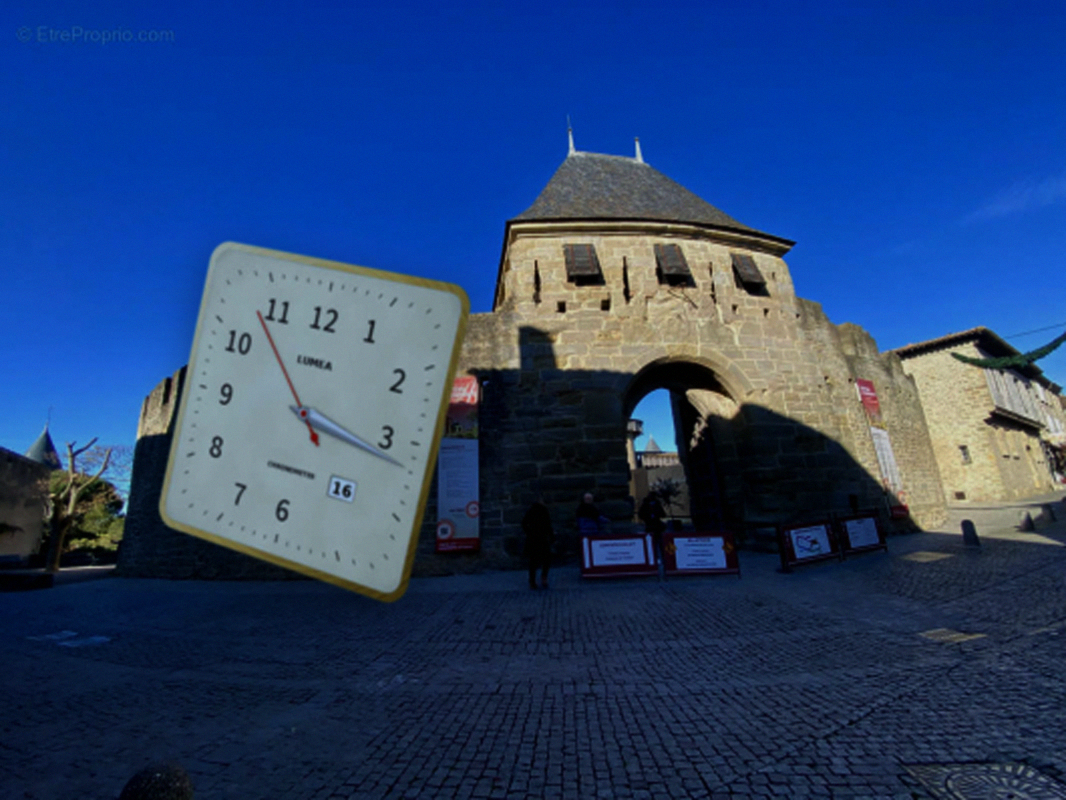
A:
**3:16:53**
